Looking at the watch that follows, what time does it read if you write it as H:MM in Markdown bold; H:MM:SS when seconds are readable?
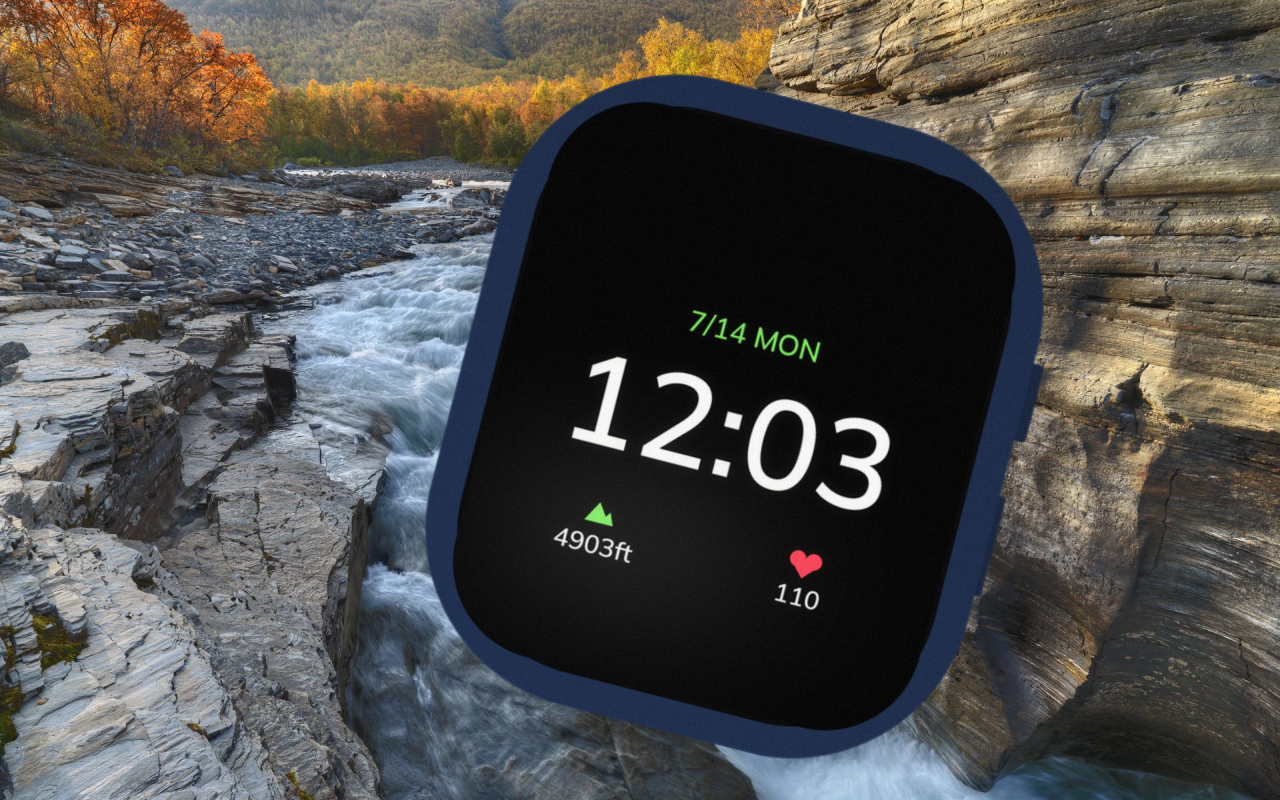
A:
**12:03**
